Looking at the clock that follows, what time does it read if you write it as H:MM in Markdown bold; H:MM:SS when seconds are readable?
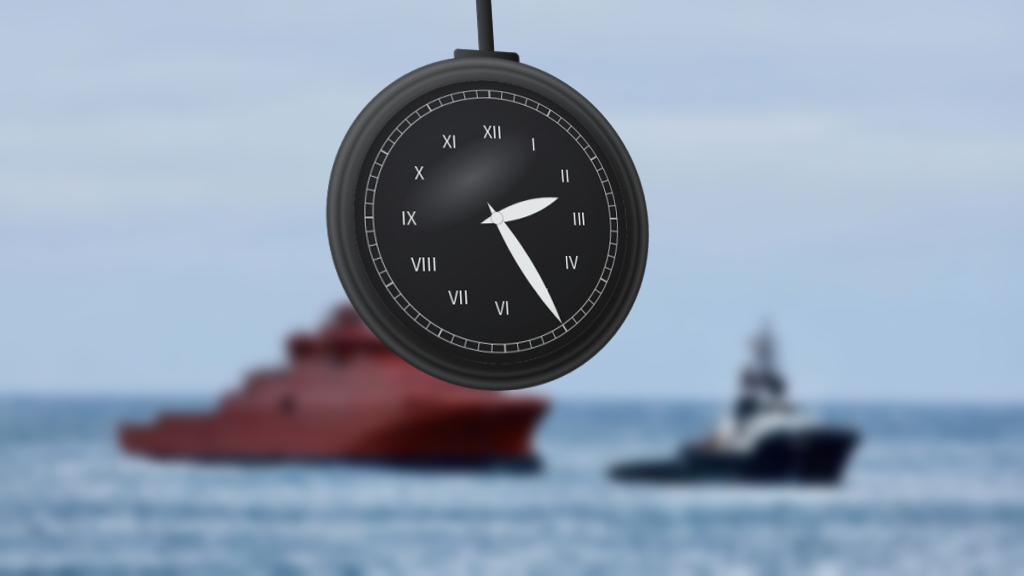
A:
**2:25**
